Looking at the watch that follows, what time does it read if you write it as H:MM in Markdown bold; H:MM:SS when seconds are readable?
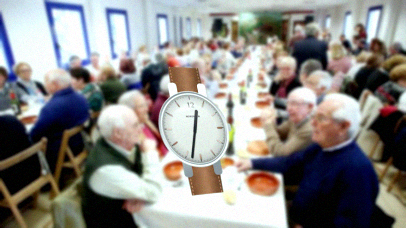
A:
**12:33**
